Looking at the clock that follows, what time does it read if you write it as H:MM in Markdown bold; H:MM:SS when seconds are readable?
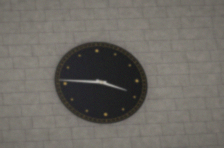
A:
**3:46**
